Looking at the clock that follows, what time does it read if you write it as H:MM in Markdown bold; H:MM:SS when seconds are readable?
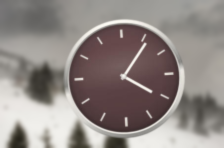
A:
**4:06**
